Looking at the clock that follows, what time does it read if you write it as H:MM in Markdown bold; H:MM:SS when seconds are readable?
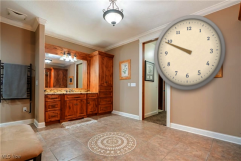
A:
**9:49**
